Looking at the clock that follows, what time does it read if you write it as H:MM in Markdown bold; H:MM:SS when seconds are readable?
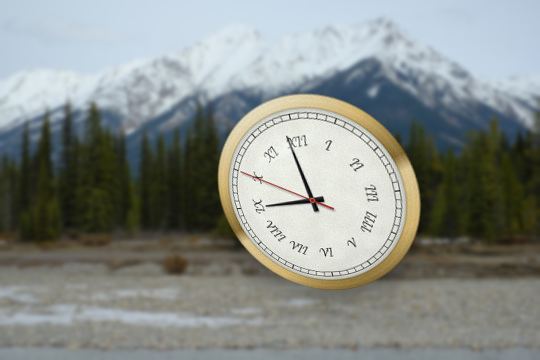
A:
**8:58:50**
